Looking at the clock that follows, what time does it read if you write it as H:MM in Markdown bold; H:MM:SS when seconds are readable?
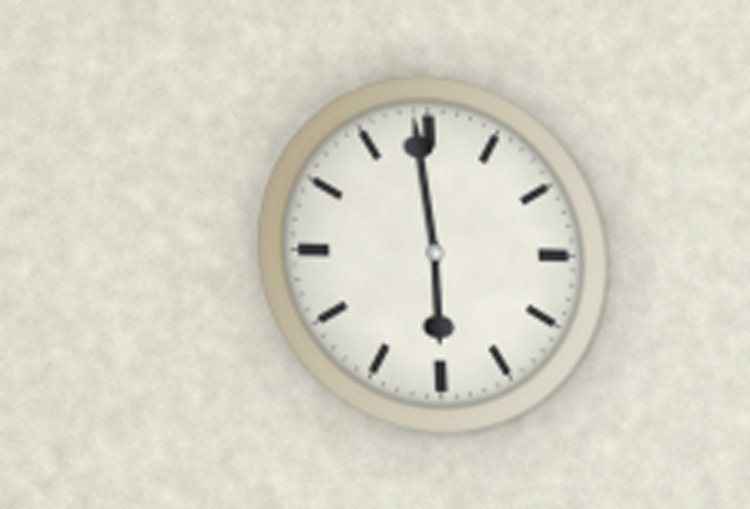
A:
**5:59**
